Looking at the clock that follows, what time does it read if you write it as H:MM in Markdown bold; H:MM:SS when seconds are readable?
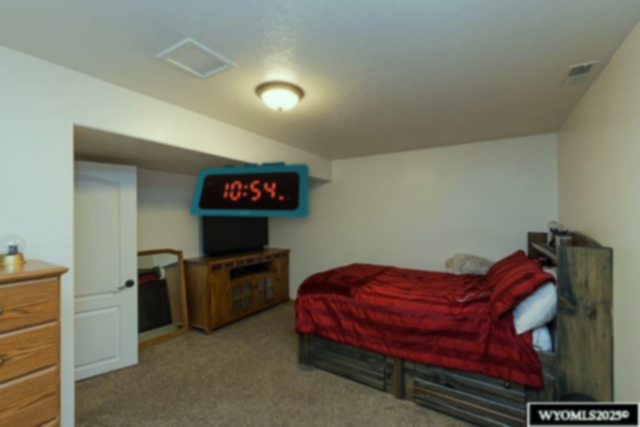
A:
**10:54**
